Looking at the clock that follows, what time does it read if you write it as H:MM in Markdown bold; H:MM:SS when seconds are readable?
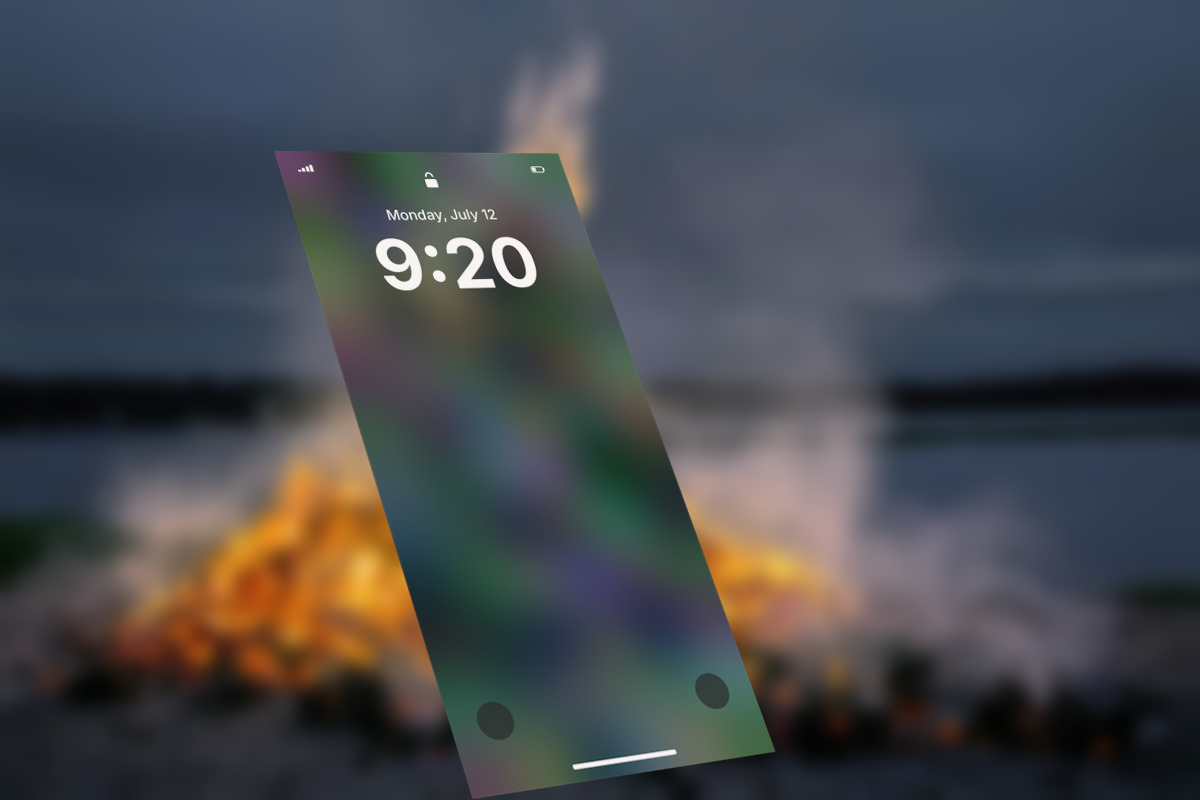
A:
**9:20**
